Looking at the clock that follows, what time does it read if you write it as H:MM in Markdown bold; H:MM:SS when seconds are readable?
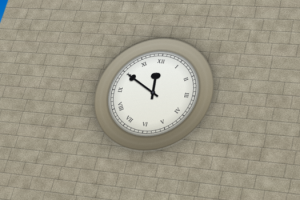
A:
**11:50**
